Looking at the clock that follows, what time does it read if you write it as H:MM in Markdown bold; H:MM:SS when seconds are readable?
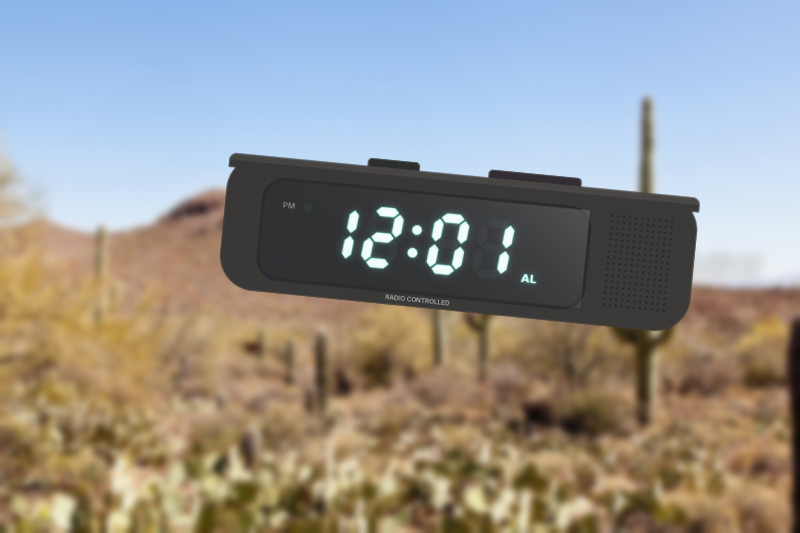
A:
**12:01**
